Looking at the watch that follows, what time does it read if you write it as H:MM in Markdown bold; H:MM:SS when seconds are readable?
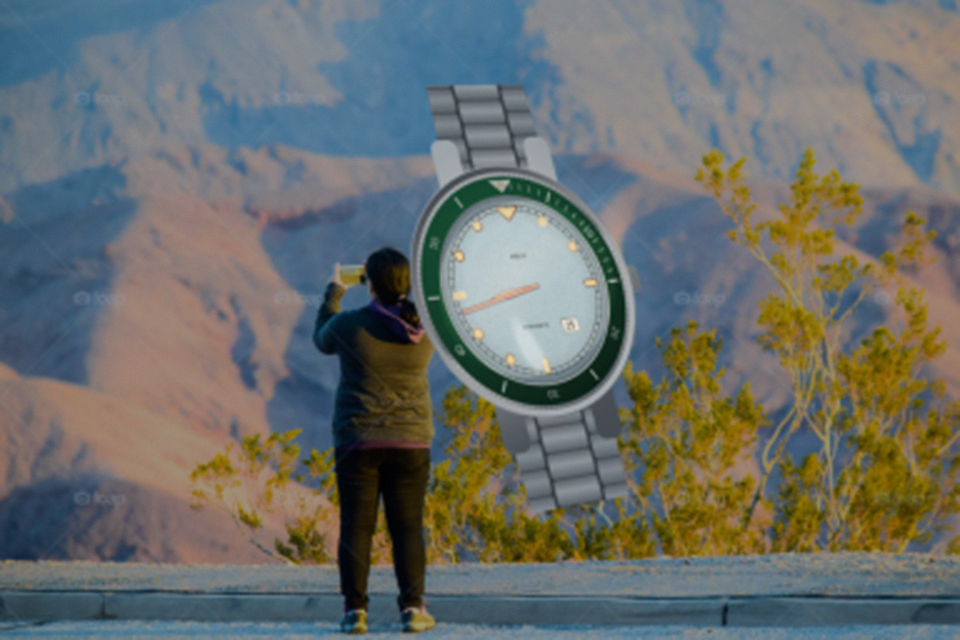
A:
**8:43**
